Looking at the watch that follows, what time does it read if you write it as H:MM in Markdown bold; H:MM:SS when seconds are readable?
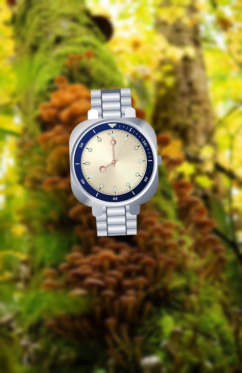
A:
**8:00**
